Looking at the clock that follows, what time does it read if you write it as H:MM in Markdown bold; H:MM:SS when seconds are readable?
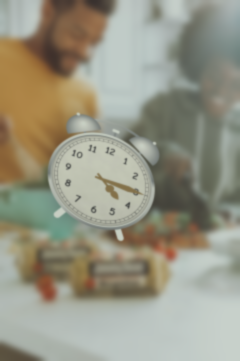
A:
**4:15**
